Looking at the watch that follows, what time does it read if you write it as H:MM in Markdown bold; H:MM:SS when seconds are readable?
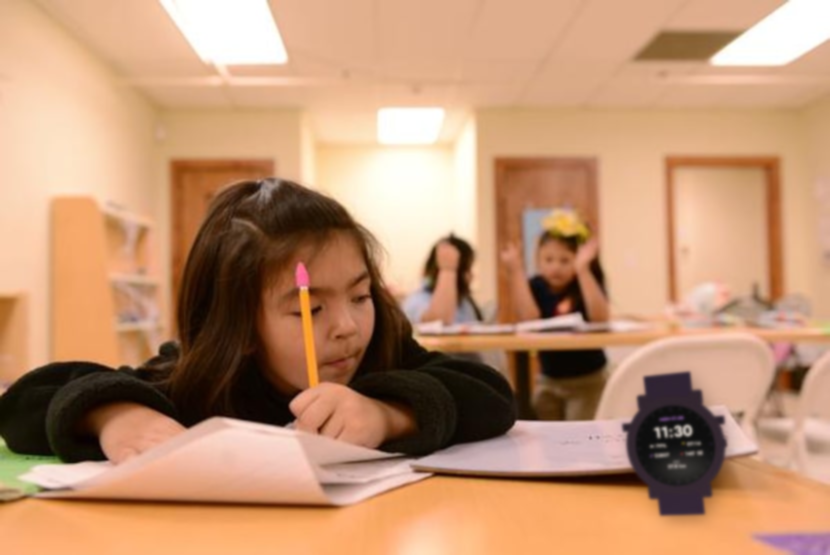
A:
**11:30**
